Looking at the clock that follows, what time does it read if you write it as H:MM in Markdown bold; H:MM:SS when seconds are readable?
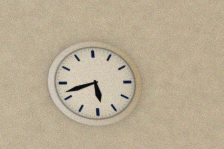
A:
**5:42**
